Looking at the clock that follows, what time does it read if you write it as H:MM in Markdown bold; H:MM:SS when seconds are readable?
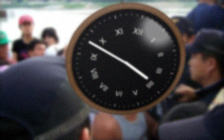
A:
**3:48**
